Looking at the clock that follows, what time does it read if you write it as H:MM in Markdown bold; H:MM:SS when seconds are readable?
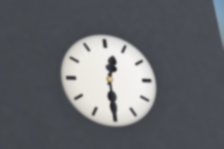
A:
**12:30**
